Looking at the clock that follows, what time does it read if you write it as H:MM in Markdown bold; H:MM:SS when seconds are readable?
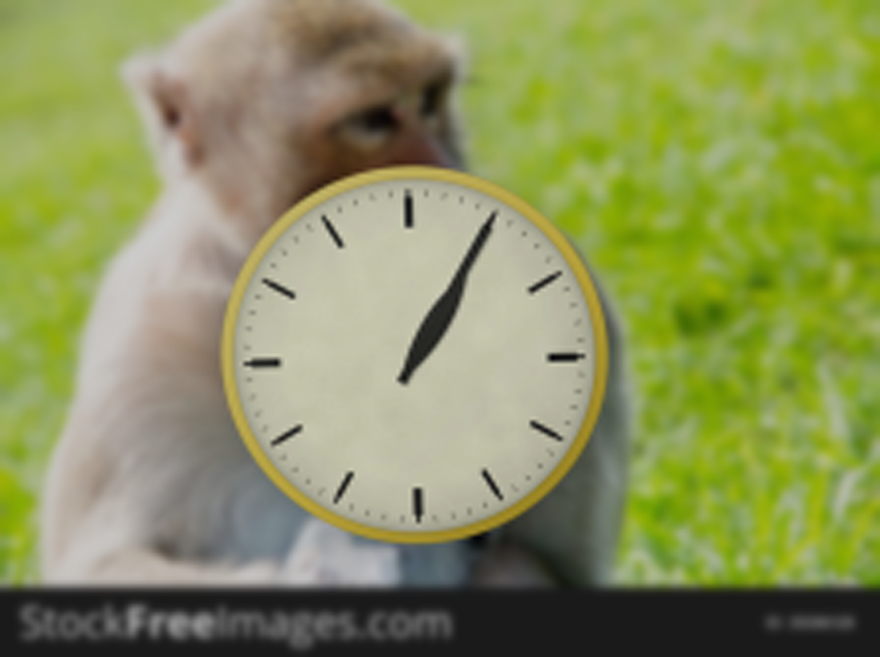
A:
**1:05**
